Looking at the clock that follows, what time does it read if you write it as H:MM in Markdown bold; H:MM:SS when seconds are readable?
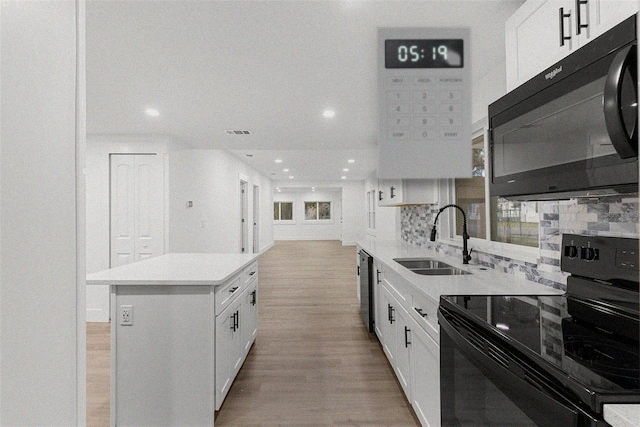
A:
**5:19**
